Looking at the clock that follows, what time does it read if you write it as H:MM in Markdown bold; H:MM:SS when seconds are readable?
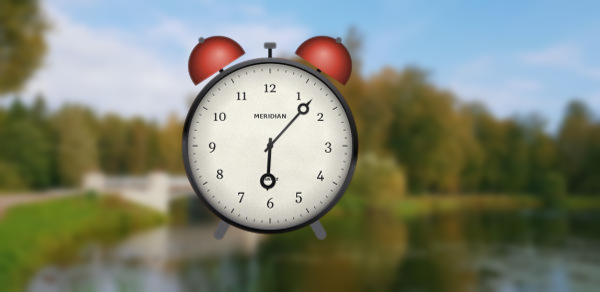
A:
**6:07**
